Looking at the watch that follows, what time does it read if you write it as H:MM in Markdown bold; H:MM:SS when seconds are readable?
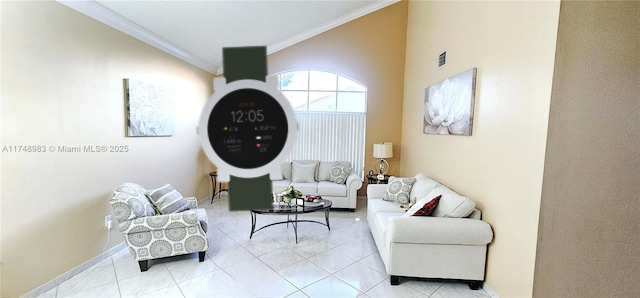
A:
**12:05**
